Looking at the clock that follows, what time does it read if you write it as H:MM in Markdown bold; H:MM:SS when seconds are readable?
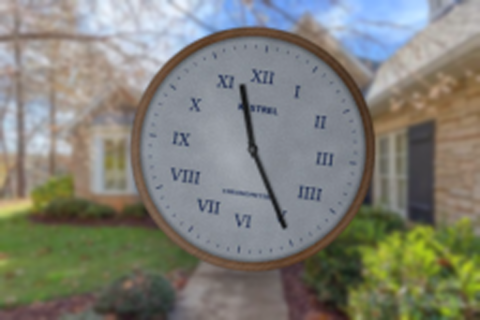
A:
**11:25**
